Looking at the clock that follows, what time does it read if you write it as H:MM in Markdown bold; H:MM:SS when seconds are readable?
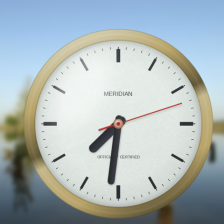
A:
**7:31:12**
